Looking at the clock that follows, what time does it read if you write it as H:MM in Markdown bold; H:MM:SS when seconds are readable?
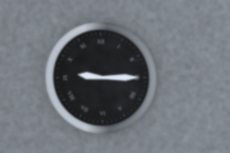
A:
**9:15**
